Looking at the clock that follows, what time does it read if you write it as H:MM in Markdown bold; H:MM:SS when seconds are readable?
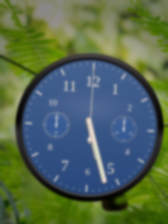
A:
**5:27**
